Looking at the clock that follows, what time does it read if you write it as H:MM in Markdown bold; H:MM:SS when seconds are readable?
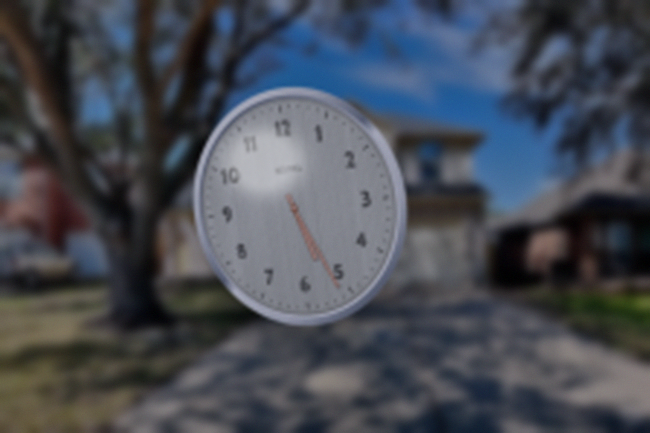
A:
**5:26**
